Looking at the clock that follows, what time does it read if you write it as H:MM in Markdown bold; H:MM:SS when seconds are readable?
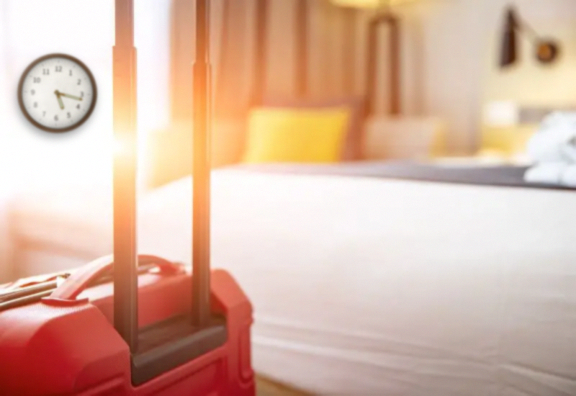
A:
**5:17**
